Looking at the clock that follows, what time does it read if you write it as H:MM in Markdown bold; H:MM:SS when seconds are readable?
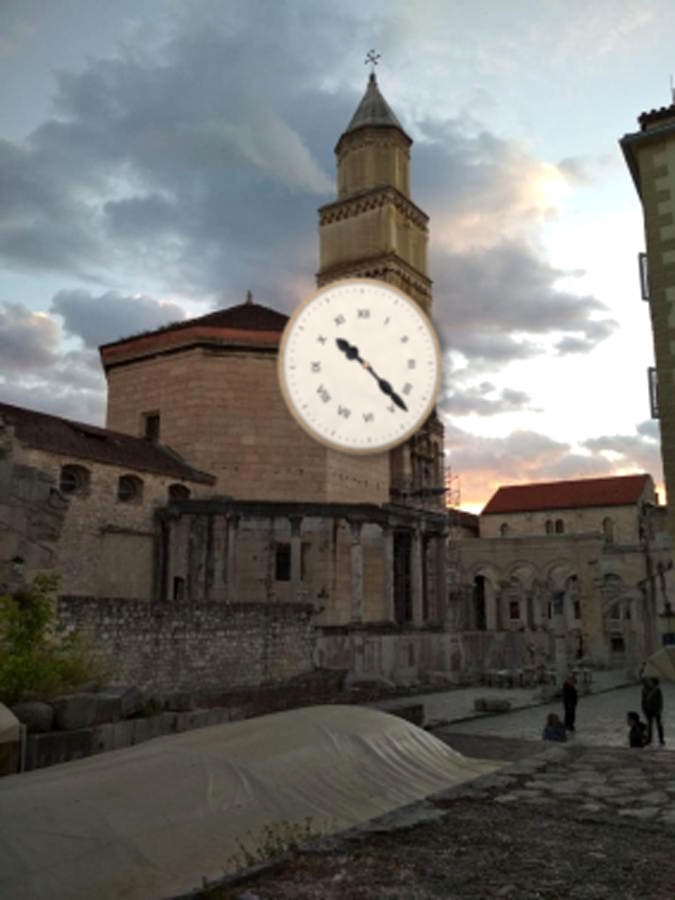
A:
**10:23**
